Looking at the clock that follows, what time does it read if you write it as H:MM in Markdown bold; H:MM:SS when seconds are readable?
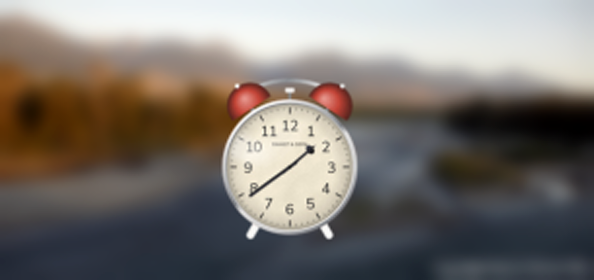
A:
**1:39**
